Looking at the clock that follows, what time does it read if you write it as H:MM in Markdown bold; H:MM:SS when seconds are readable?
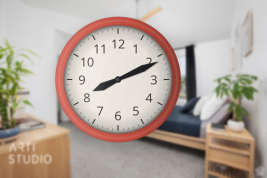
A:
**8:11**
